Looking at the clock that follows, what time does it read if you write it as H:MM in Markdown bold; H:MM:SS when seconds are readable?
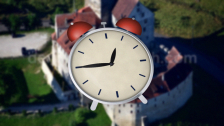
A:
**12:45**
